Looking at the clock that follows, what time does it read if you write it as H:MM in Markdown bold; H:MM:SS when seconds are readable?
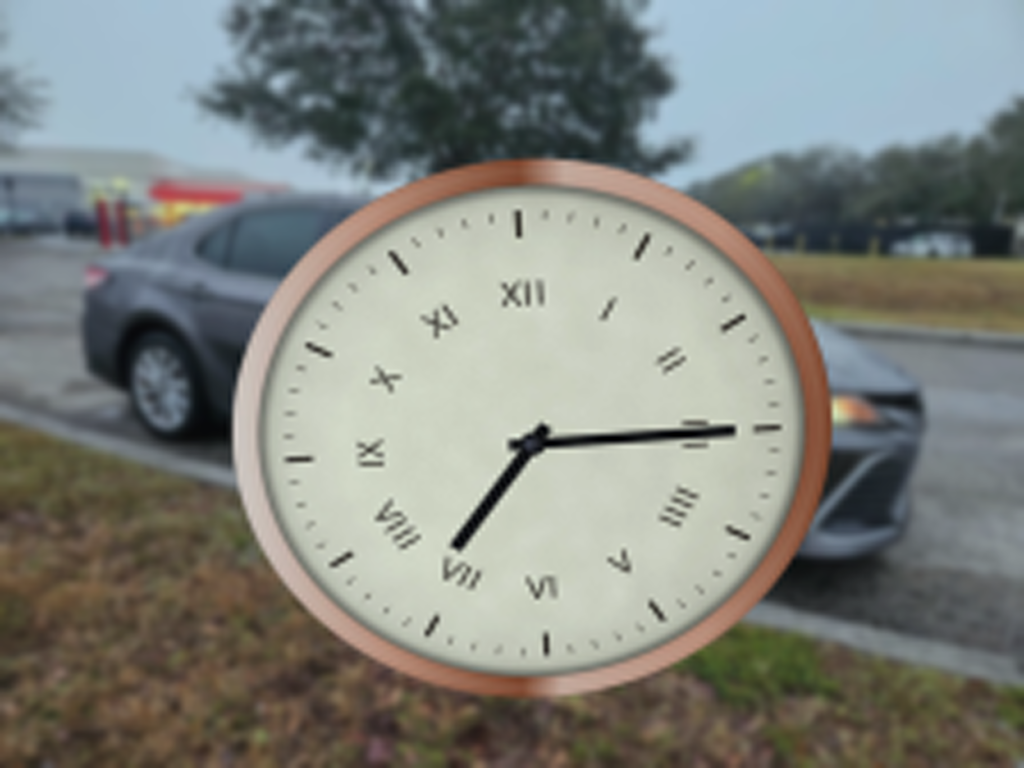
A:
**7:15**
